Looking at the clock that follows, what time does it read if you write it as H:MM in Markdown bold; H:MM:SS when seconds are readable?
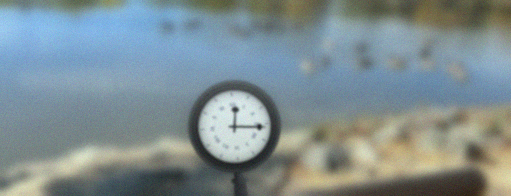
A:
**12:16**
